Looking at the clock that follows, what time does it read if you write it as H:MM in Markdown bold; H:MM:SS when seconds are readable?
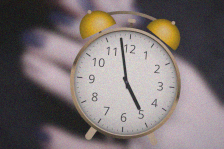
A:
**4:58**
